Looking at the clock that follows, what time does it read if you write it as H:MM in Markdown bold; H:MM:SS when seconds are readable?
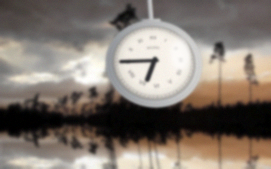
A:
**6:45**
